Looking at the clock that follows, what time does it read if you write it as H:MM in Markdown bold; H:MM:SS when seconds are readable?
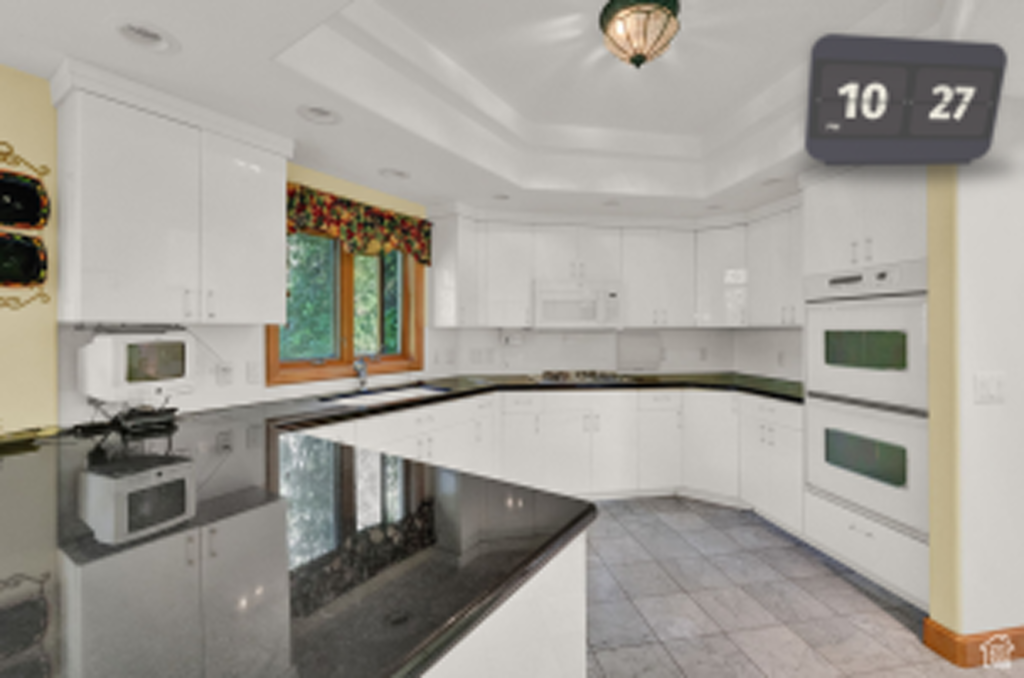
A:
**10:27**
